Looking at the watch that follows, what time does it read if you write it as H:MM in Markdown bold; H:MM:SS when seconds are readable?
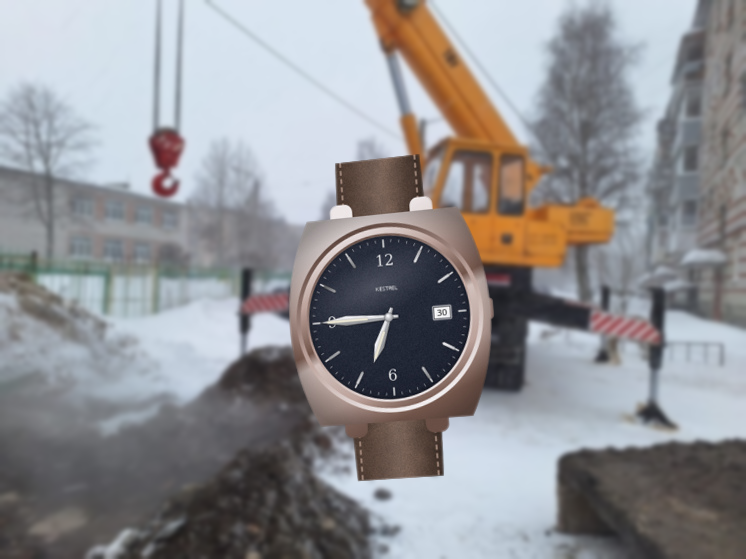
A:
**6:45**
